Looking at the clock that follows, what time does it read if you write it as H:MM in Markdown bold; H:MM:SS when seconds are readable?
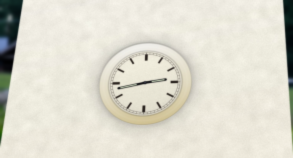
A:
**2:43**
